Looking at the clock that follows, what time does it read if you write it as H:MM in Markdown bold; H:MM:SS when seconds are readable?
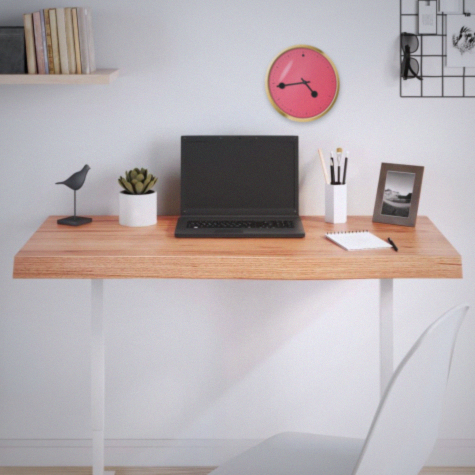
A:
**4:44**
